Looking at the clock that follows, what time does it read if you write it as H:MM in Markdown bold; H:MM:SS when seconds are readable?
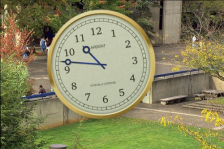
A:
**10:47**
